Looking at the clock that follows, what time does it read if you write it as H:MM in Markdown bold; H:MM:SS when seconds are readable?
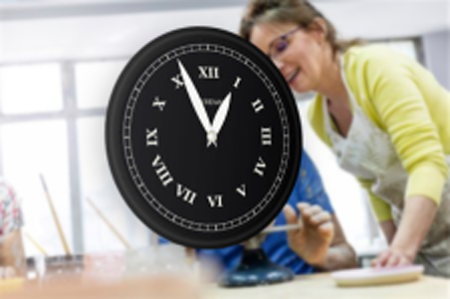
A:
**12:56**
